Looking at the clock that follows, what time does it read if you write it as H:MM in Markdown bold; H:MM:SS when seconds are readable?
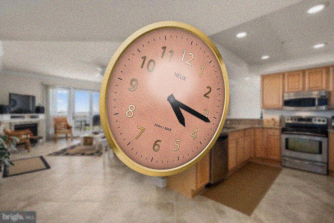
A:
**4:16**
